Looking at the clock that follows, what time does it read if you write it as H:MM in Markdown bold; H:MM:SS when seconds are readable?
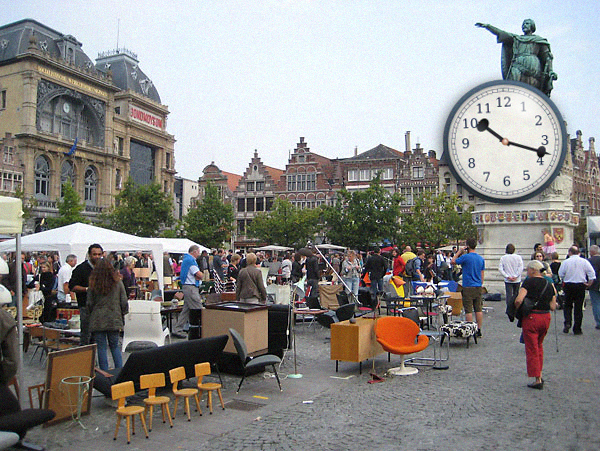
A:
**10:18**
